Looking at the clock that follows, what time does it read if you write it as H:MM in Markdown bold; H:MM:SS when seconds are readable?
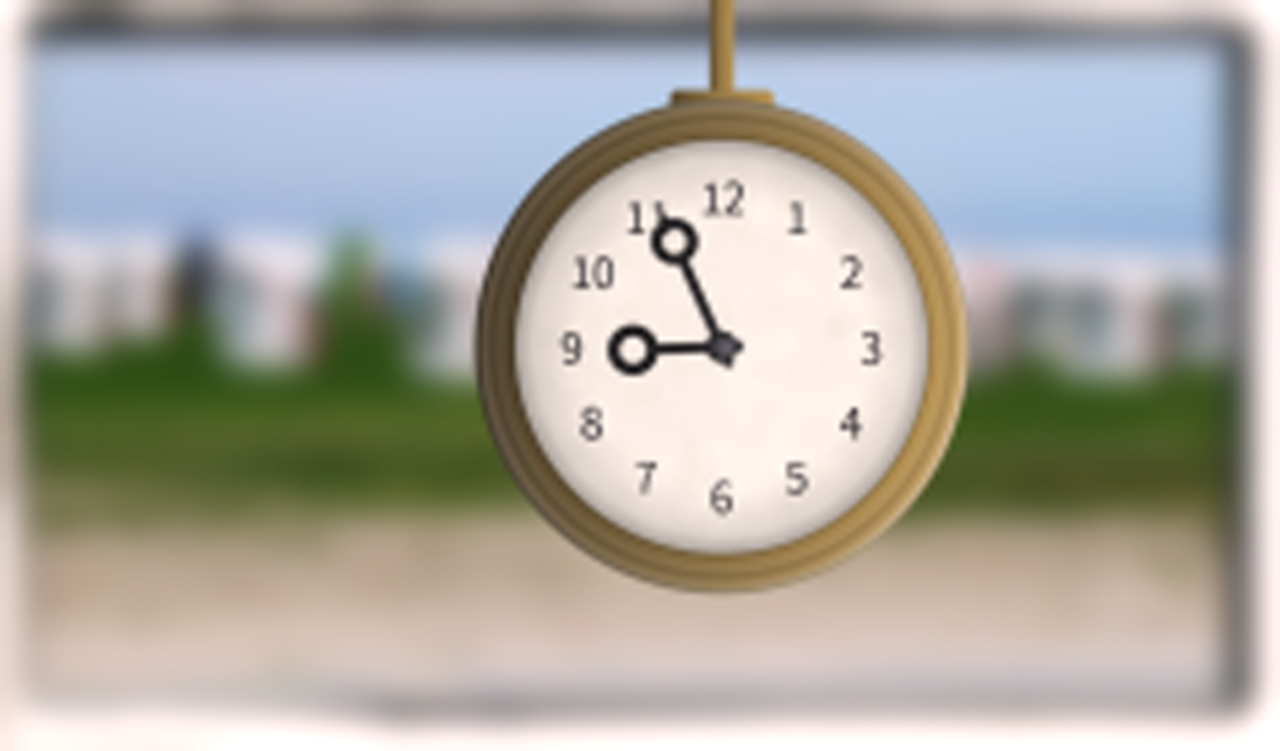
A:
**8:56**
